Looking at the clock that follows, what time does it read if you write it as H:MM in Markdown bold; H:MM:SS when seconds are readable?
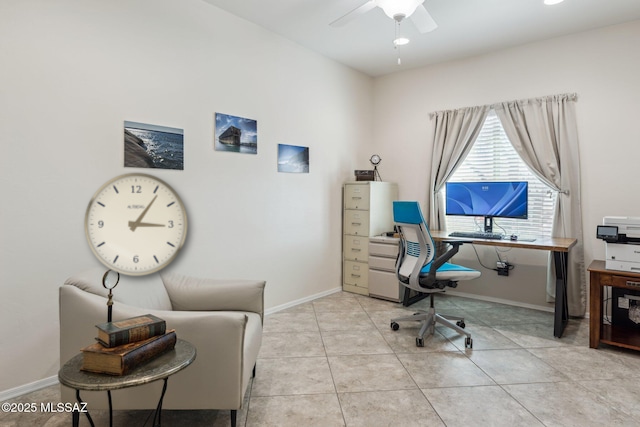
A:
**3:06**
